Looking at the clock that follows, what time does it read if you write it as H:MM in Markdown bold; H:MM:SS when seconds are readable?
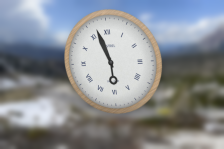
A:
**5:57**
